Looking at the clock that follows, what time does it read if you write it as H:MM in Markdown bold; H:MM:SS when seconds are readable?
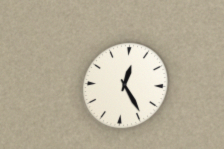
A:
**12:24**
